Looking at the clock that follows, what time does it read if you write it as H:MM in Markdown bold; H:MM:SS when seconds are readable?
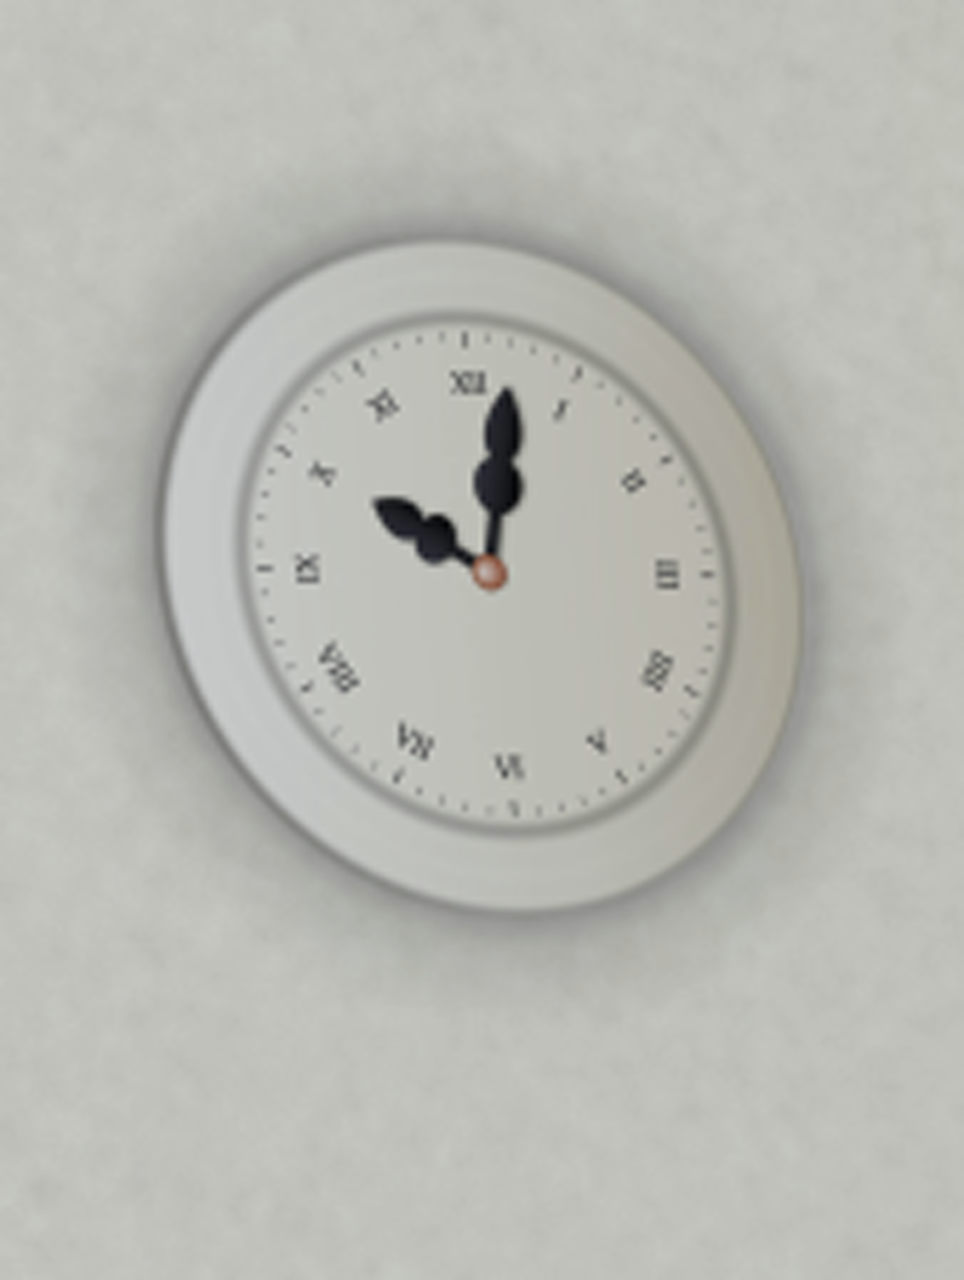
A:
**10:02**
